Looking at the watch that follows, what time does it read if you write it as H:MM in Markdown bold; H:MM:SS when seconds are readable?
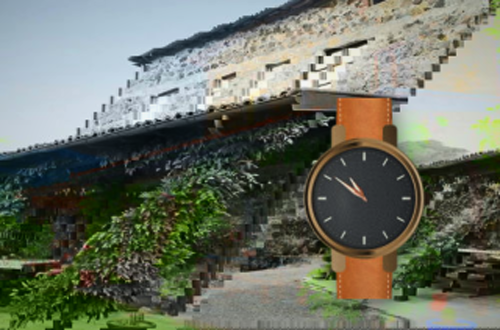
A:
**10:51**
